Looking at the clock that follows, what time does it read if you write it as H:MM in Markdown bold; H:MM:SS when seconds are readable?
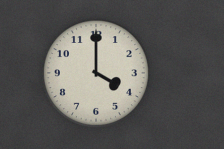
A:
**4:00**
